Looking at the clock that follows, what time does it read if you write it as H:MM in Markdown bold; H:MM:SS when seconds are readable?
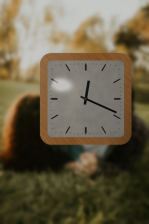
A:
**12:19**
